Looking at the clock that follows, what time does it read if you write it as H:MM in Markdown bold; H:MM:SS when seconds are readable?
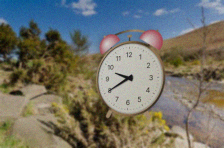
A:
**9:40**
